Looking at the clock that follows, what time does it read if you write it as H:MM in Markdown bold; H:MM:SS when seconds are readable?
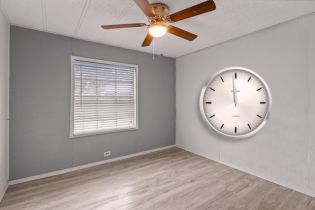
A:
**11:59**
